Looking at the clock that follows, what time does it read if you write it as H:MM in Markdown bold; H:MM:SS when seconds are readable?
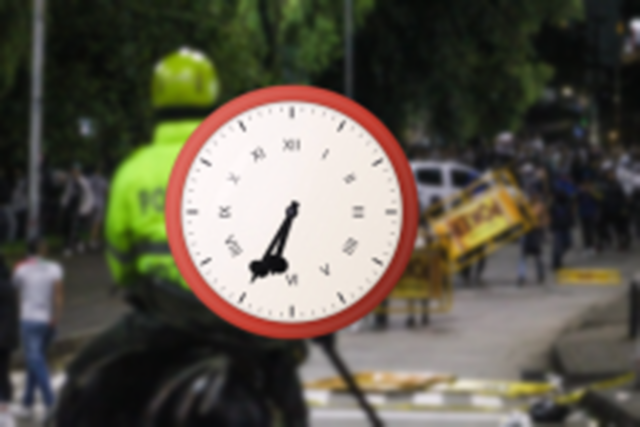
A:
**6:35**
